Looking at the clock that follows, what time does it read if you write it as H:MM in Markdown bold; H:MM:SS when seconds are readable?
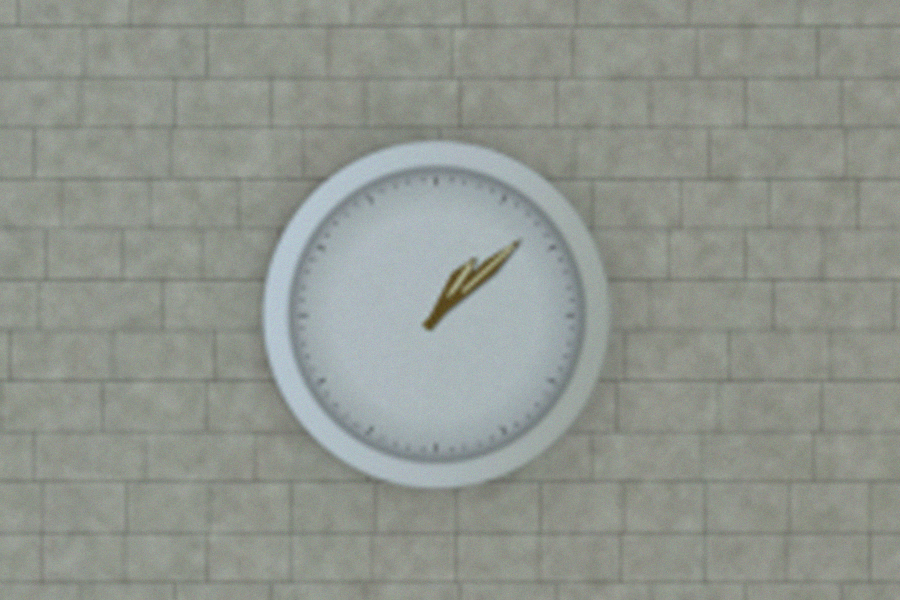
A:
**1:08**
